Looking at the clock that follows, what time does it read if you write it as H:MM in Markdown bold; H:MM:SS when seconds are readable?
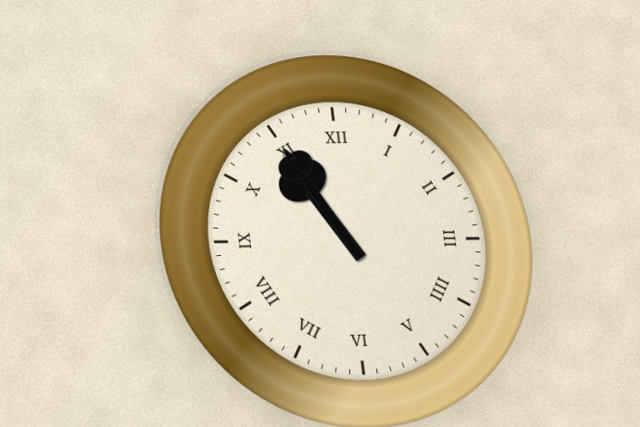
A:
**10:55**
